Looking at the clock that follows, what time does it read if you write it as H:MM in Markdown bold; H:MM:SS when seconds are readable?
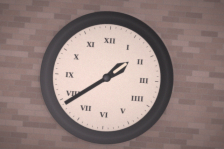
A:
**1:39**
